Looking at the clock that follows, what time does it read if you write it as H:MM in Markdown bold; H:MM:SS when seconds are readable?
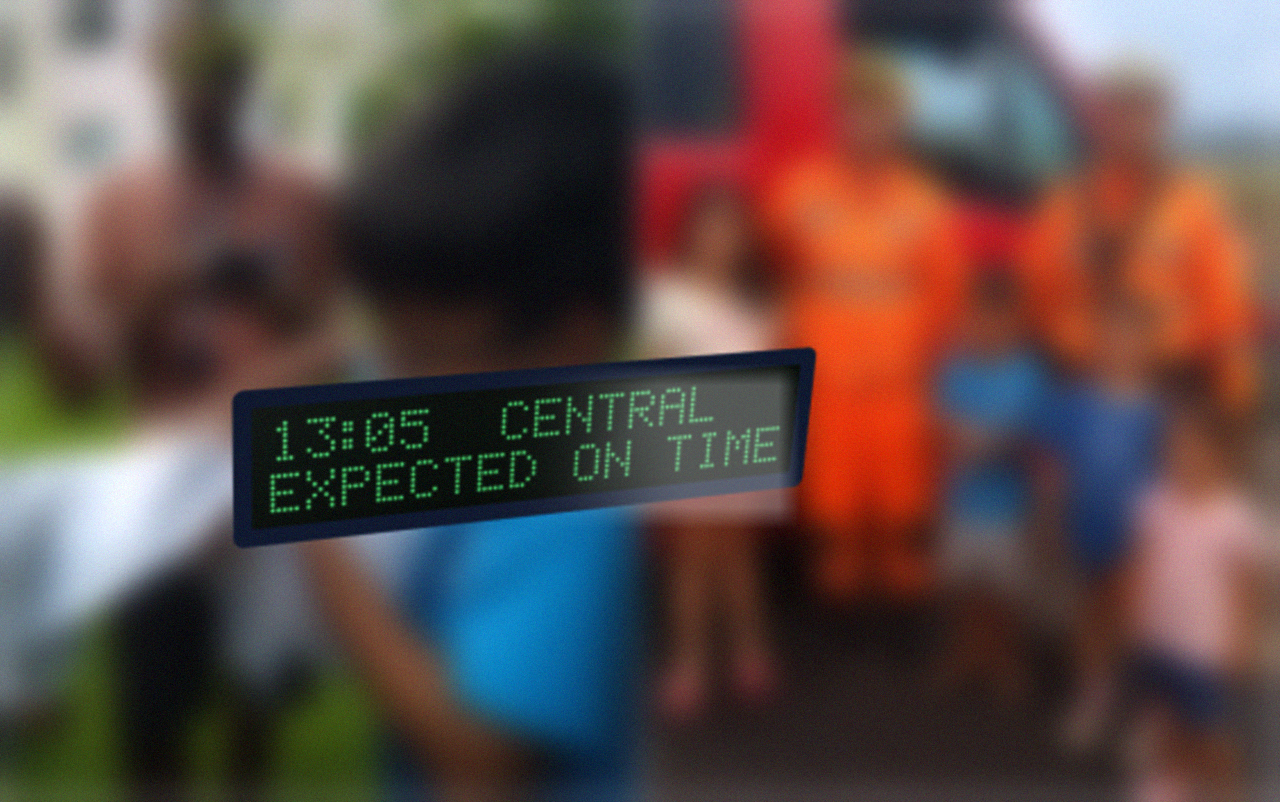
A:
**13:05**
